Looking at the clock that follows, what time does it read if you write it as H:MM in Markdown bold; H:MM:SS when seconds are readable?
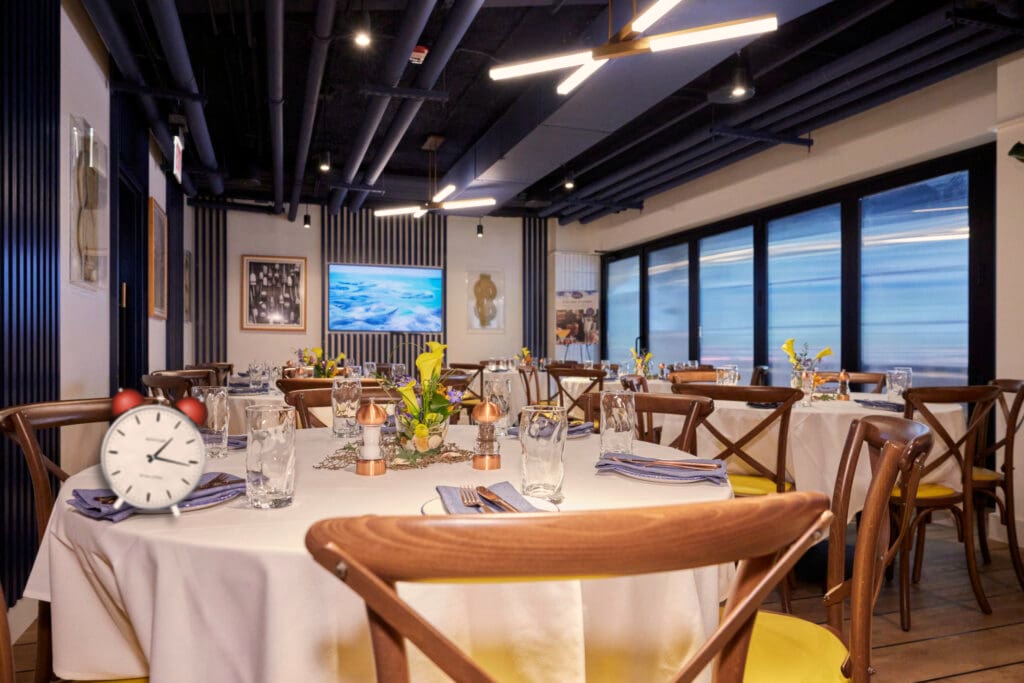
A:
**1:16**
